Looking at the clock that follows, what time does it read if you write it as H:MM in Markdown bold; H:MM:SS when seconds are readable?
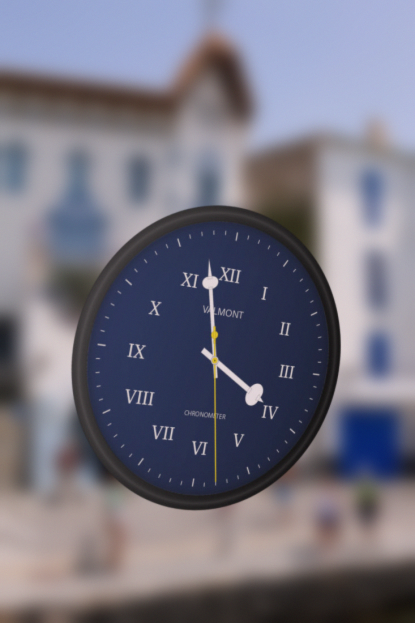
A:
**3:57:28**
